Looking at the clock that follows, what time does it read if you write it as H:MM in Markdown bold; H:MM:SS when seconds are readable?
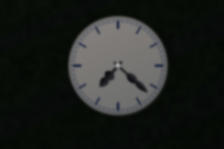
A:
**7:22**
